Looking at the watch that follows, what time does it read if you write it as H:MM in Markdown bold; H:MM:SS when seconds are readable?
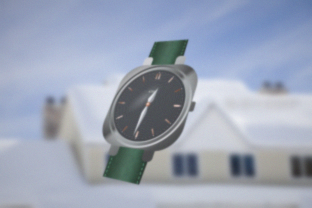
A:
**12:31**
